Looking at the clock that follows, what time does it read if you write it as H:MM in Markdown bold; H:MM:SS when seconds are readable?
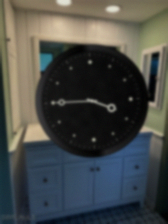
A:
**3:45**
